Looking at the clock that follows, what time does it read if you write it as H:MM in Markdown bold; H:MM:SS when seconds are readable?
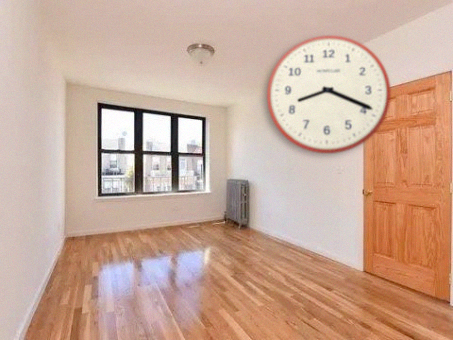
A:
**8:19**
